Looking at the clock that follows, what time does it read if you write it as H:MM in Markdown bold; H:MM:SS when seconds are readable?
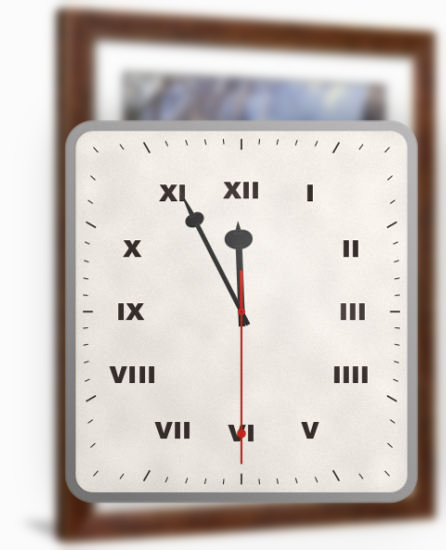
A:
**11:55:30**
